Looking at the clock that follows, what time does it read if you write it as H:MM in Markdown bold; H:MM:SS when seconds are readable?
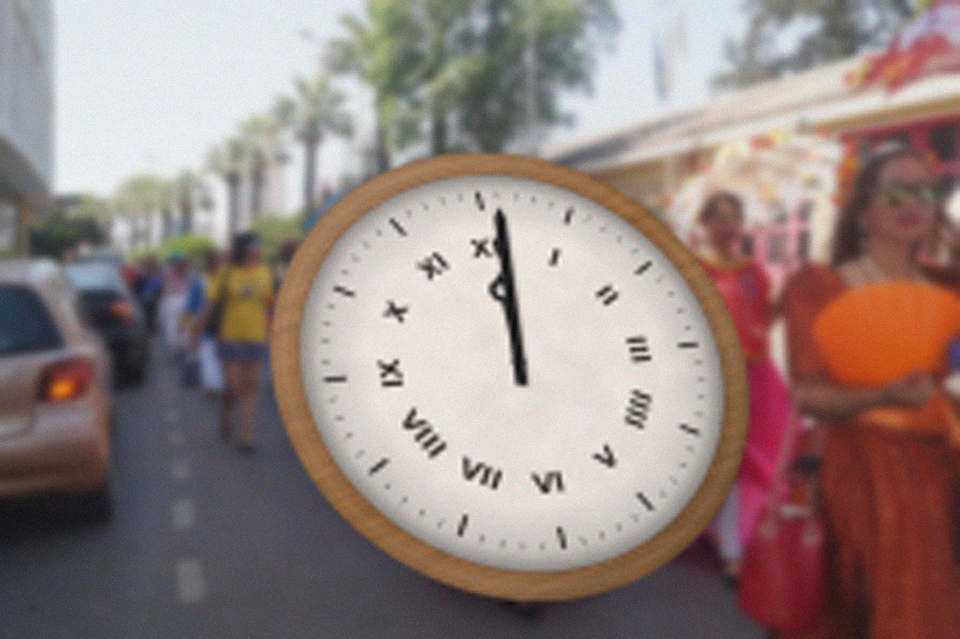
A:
**12:01**
